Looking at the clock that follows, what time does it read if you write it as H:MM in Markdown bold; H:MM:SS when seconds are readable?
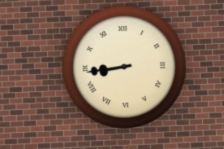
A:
**8:44**
